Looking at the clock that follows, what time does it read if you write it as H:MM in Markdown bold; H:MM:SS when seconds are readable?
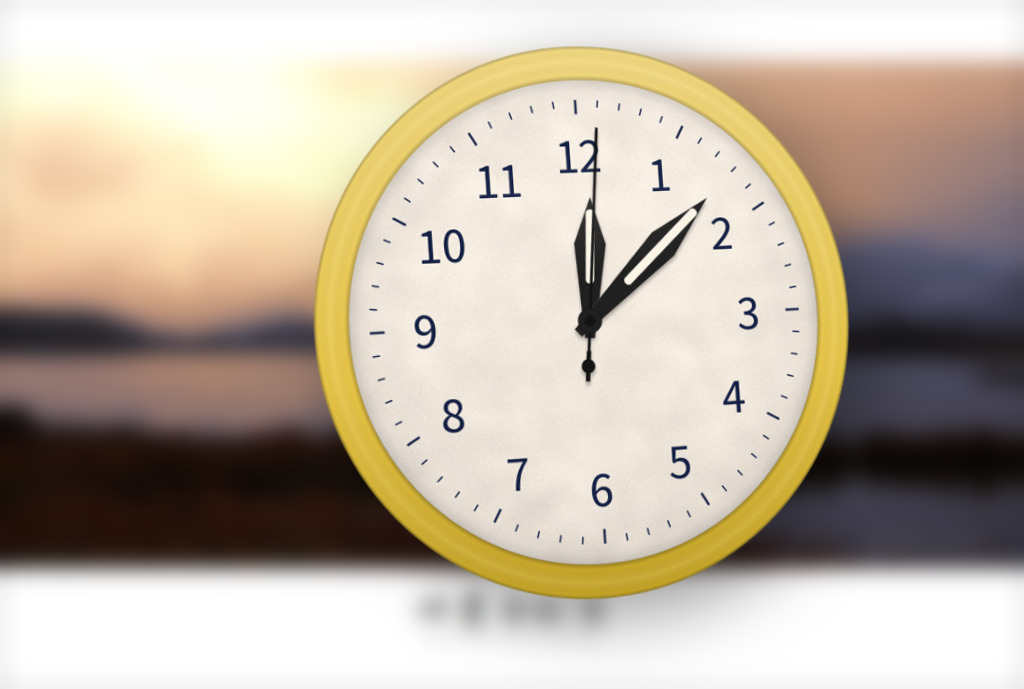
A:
**12:08:01**
